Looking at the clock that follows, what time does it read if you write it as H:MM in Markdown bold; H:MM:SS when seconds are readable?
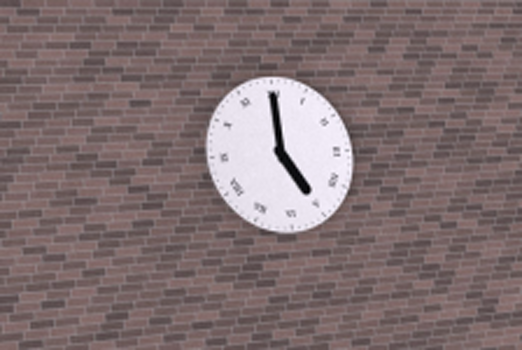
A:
**5:00**
